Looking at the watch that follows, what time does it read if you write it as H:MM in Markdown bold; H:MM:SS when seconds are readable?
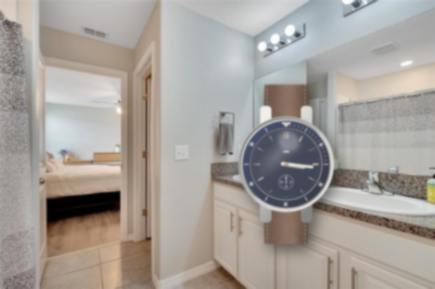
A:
**3:16**
